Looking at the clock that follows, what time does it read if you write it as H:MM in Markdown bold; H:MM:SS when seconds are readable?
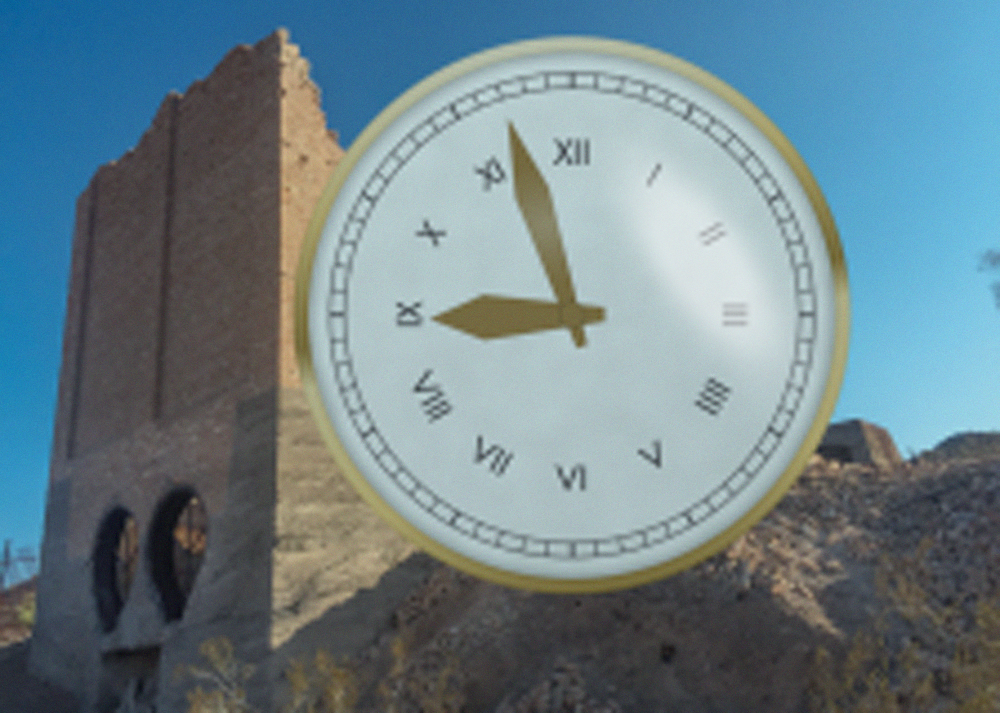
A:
**8:57**
